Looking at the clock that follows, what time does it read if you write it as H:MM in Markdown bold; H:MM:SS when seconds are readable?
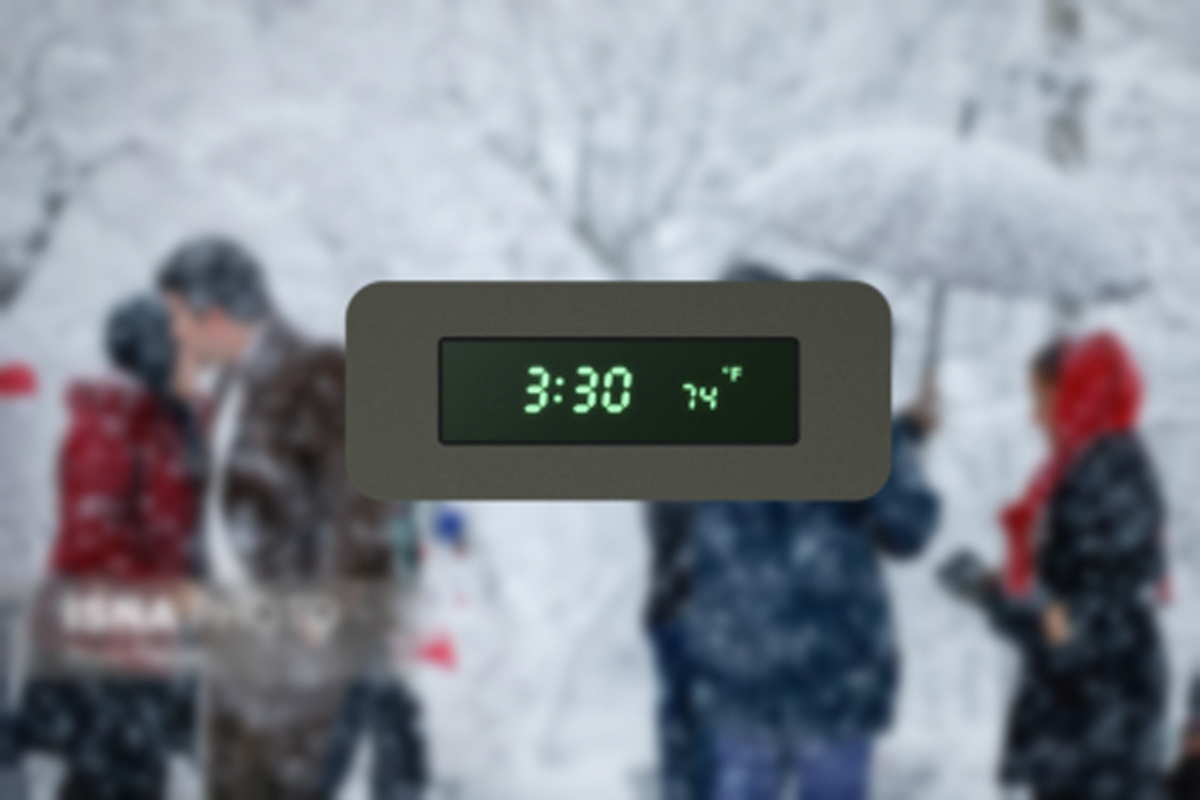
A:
**3:30**
